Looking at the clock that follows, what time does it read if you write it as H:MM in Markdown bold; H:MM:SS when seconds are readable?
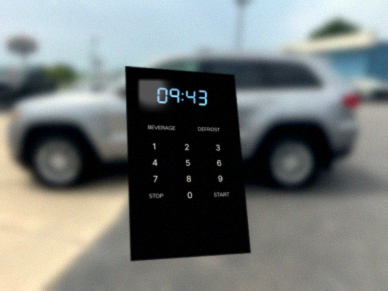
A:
**9:43**
